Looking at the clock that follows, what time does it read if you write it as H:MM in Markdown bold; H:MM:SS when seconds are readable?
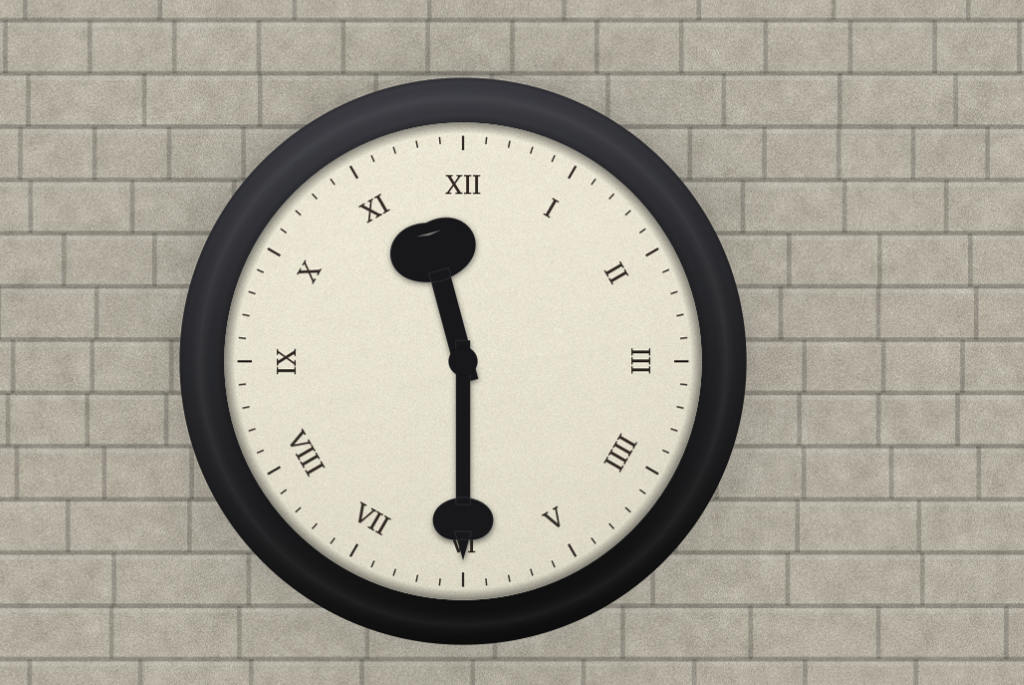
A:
**11:30**
